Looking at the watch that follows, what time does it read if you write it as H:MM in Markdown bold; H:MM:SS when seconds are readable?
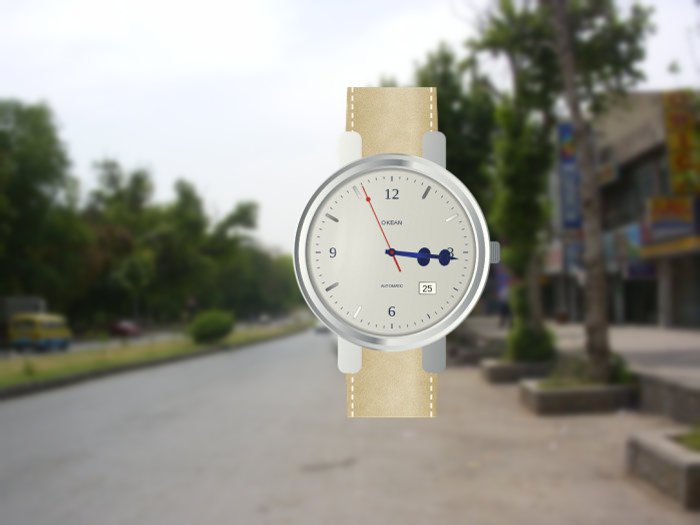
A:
**3:15:56**
